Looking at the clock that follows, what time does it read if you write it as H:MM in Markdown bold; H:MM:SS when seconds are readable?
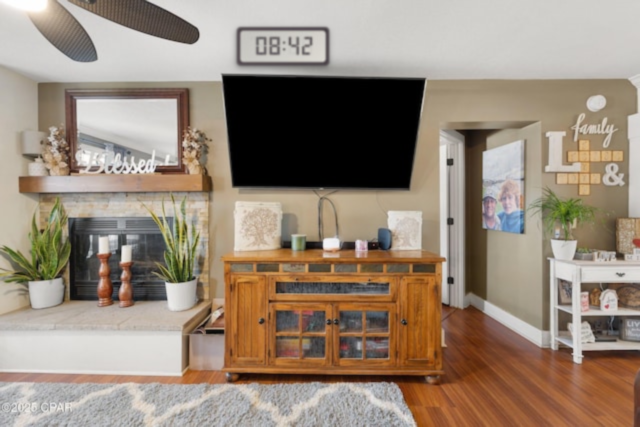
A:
**8:42**
